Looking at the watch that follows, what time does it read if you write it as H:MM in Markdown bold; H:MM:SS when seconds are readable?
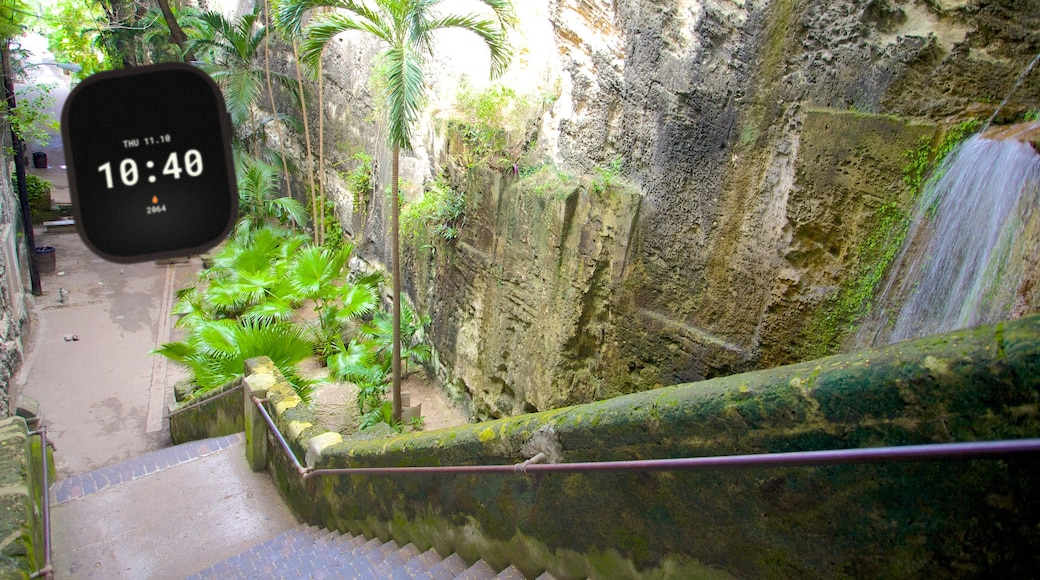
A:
**10:40**
